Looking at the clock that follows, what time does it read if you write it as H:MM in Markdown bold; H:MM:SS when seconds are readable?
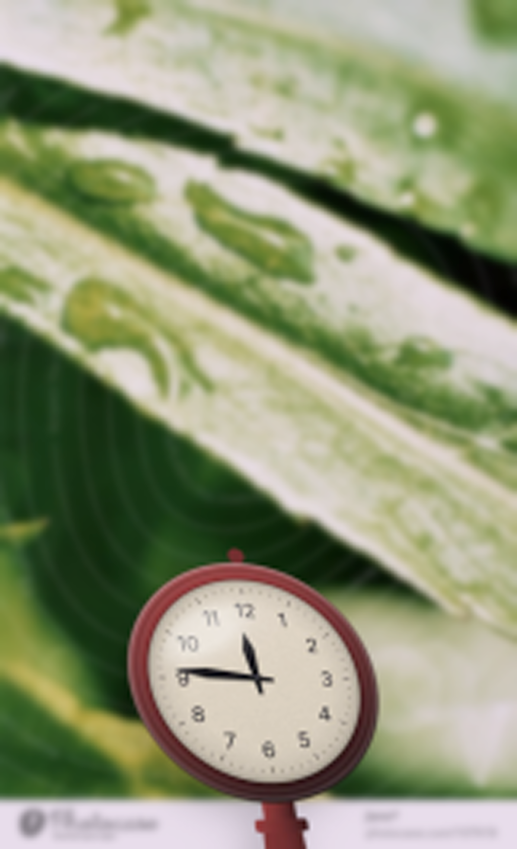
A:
**11:46**
